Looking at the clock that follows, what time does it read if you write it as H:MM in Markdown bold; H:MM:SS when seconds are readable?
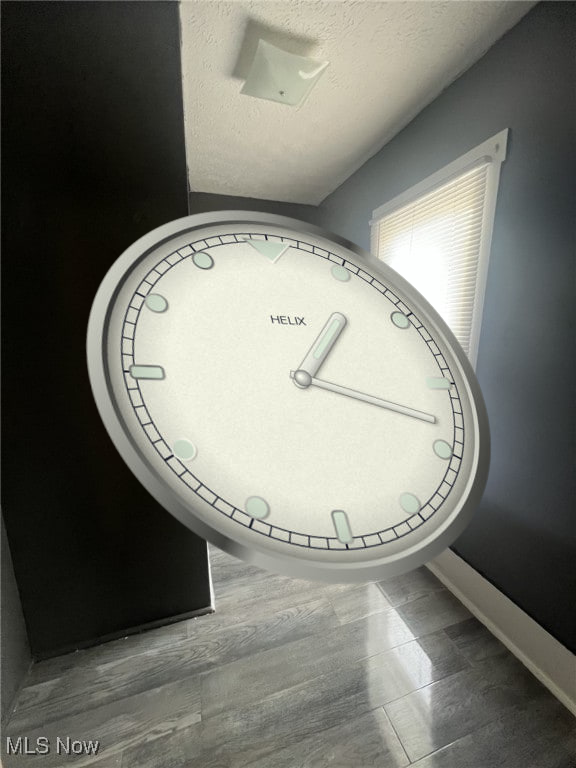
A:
**1:18**
